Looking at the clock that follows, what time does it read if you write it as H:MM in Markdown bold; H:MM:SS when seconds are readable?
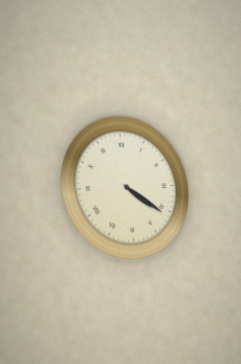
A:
**4:21**
